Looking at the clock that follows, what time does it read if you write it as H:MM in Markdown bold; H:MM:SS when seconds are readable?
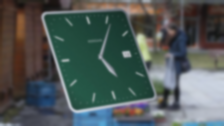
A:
**5:06**
